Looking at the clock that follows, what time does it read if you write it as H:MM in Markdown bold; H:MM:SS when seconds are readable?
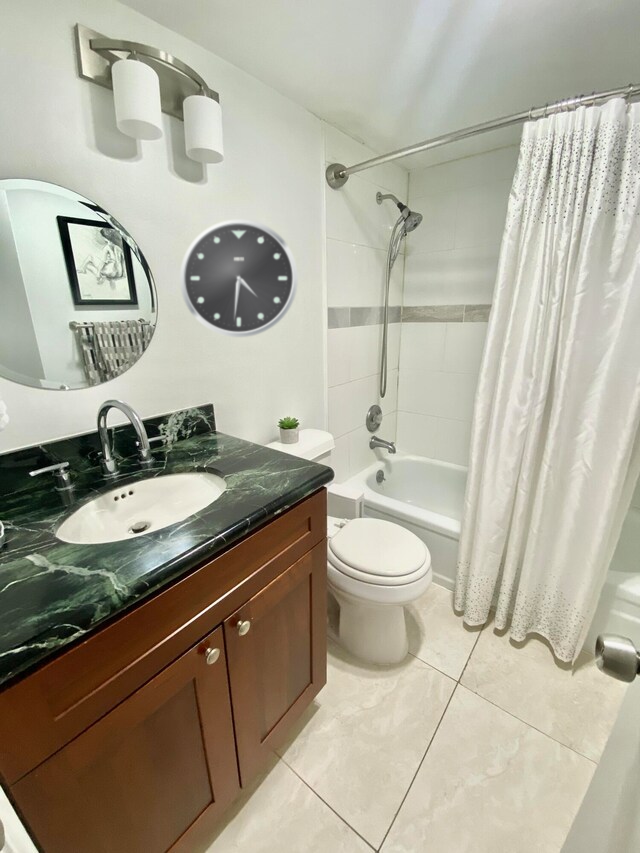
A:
**4:31**
